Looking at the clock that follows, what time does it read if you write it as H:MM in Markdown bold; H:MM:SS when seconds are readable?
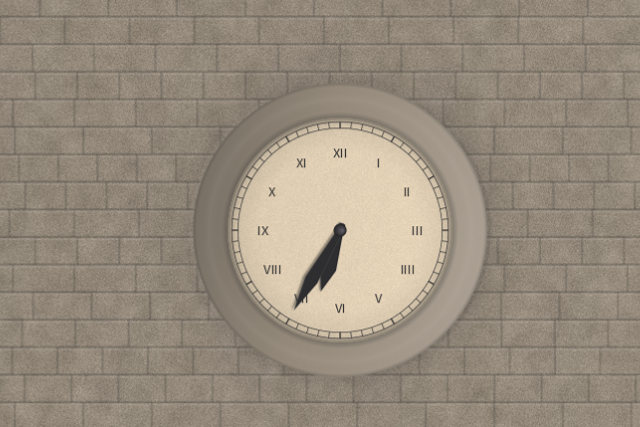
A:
**6:35**
